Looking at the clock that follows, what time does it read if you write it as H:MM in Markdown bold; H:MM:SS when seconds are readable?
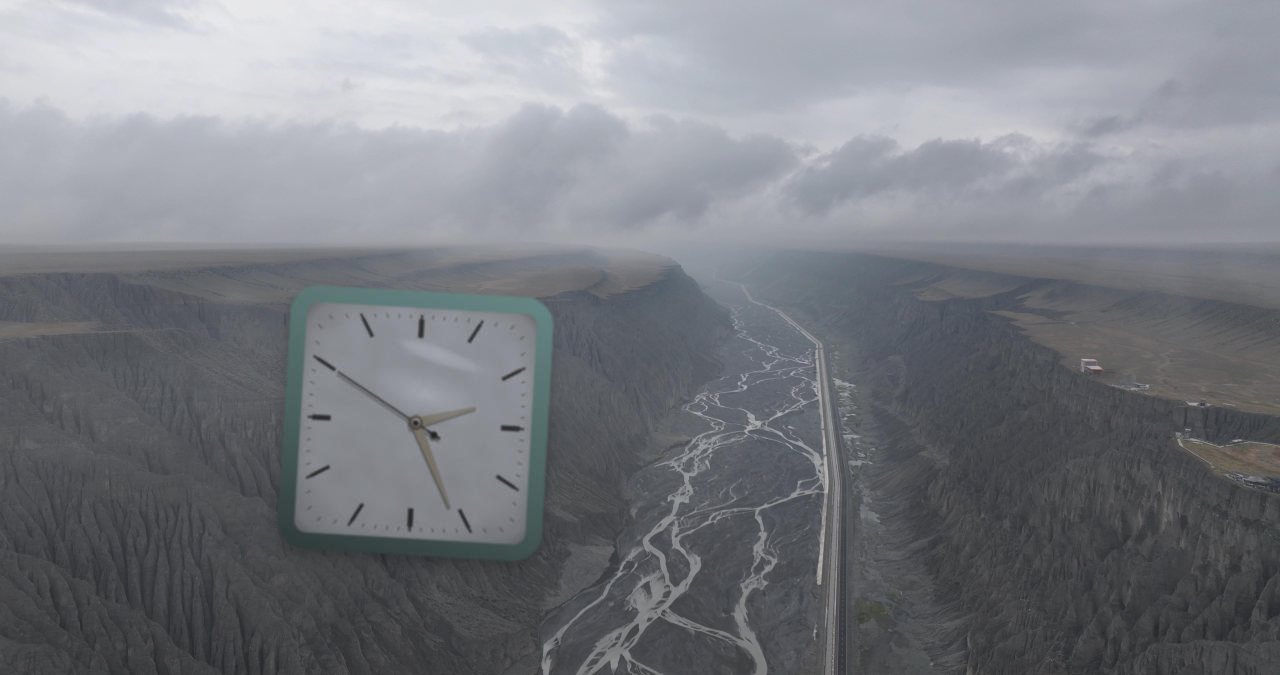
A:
**2:25:50**
